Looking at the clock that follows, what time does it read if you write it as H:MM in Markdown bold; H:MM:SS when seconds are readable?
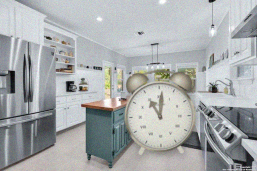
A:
**11:01**
